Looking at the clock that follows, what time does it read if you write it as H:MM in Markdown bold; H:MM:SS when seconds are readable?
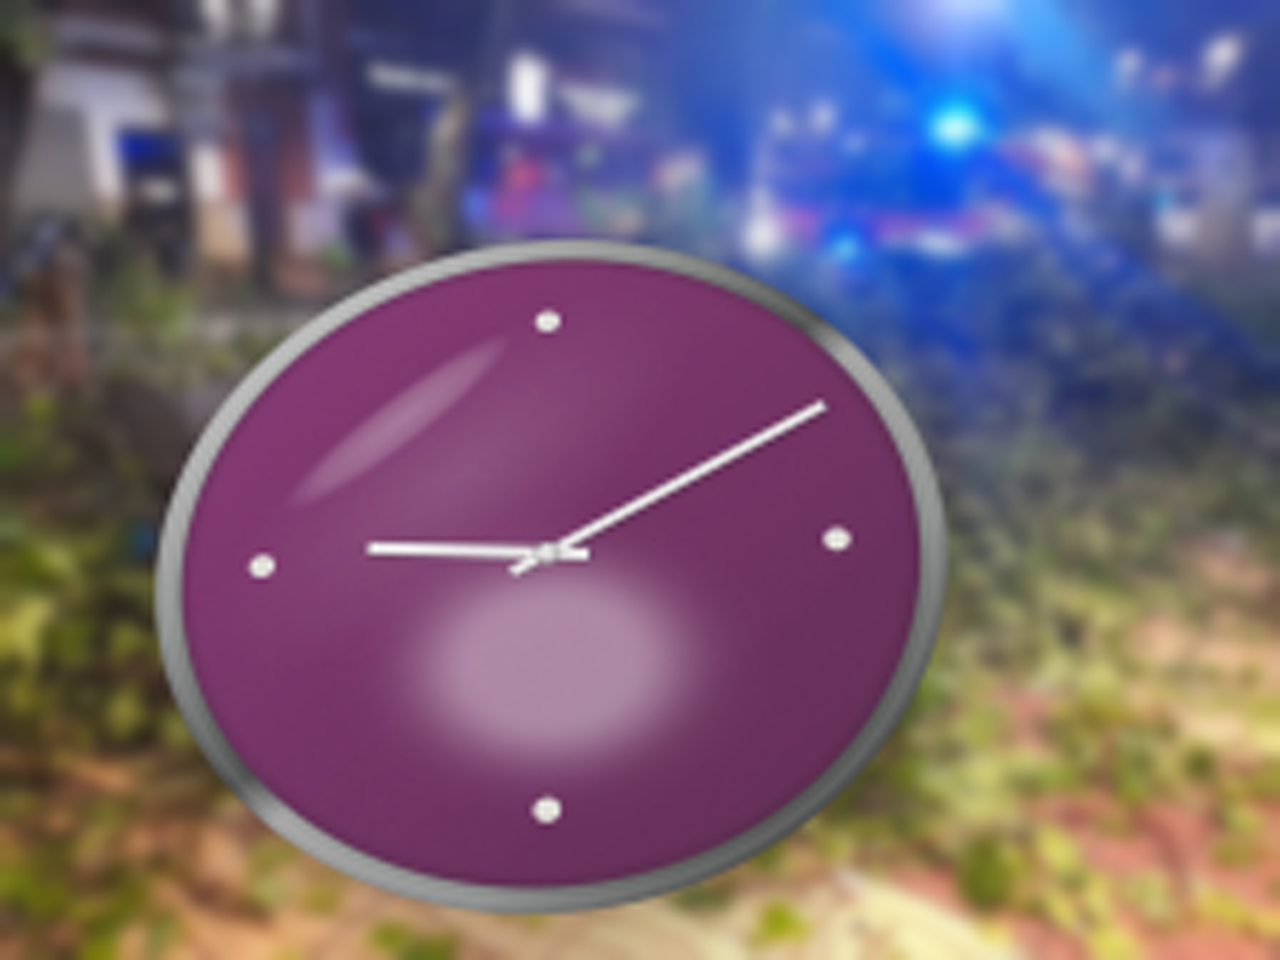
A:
**9:10**
